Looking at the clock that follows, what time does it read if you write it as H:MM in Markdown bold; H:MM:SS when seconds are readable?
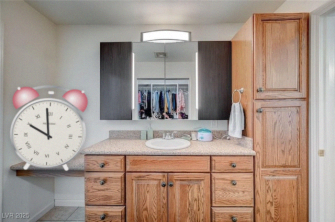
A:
**9:59**
